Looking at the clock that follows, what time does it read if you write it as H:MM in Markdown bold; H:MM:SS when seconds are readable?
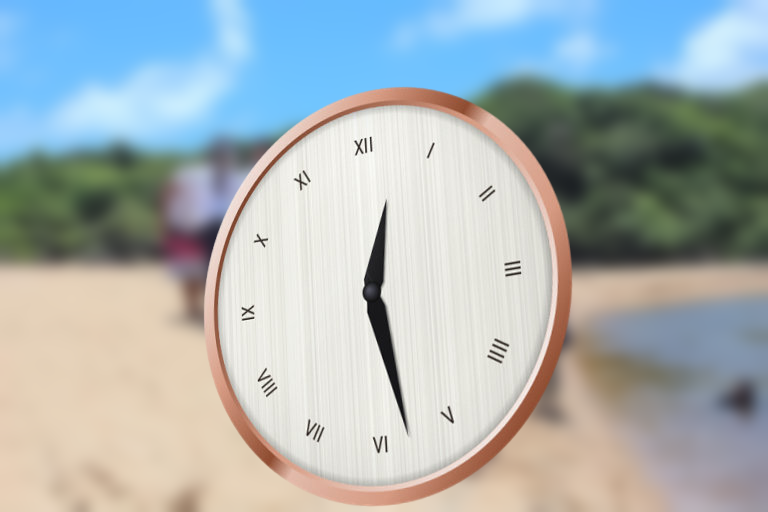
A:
**12:28**
